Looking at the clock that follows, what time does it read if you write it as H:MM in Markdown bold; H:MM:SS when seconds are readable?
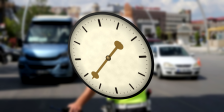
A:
**1:38**
